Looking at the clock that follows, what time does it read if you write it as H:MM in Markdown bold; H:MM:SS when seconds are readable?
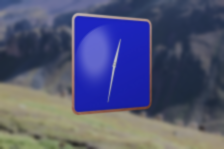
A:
**12:32**
